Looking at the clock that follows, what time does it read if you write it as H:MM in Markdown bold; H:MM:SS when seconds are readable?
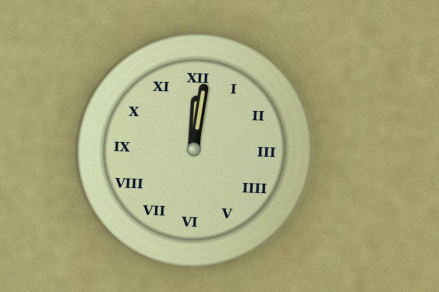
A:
**12:01**
